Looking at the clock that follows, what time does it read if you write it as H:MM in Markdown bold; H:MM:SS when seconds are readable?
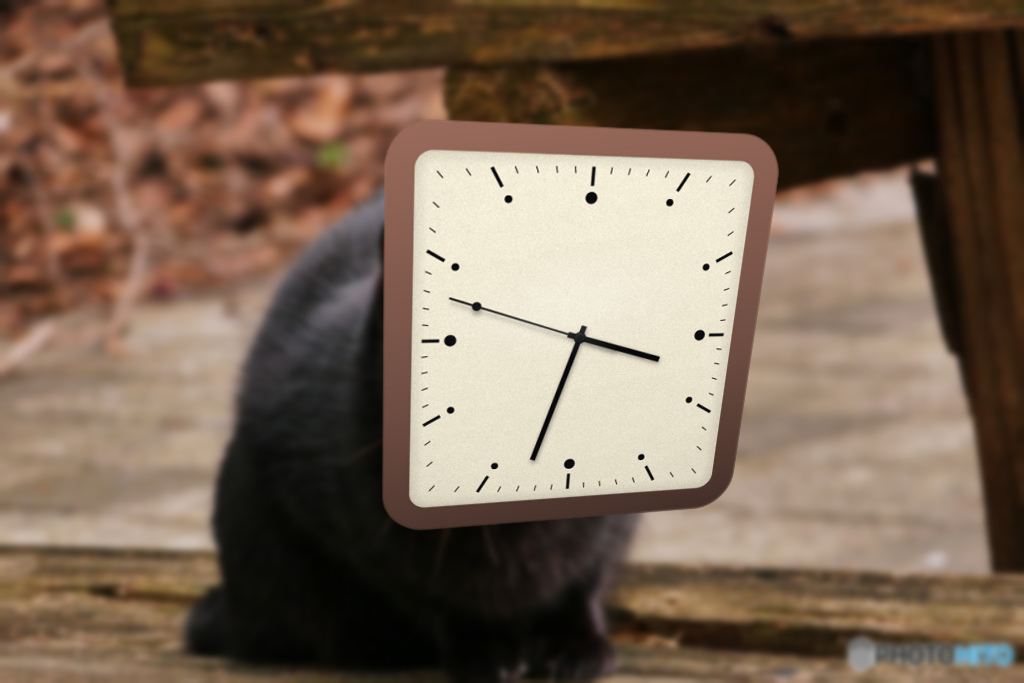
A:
**3:32:48**
